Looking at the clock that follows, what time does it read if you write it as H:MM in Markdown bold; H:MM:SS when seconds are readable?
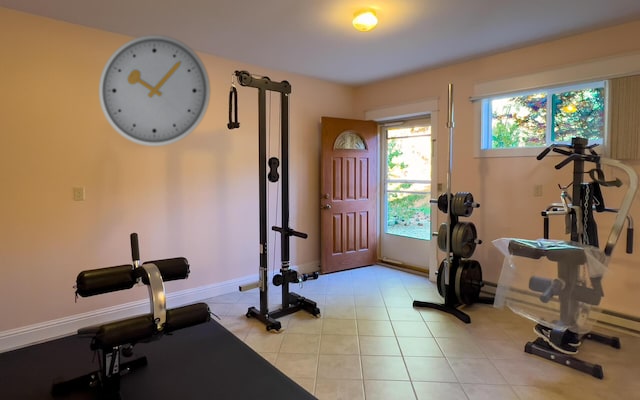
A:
**10:07**
